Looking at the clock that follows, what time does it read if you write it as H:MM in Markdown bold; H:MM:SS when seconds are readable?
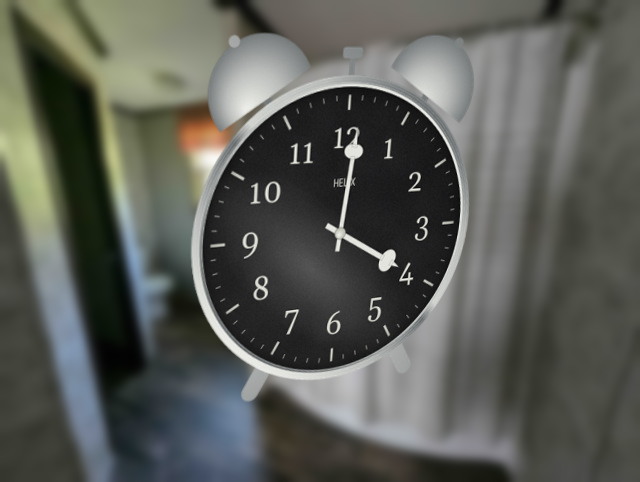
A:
**4:01**
